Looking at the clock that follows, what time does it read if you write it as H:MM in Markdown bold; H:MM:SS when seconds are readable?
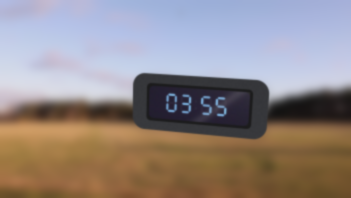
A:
**3:55**
